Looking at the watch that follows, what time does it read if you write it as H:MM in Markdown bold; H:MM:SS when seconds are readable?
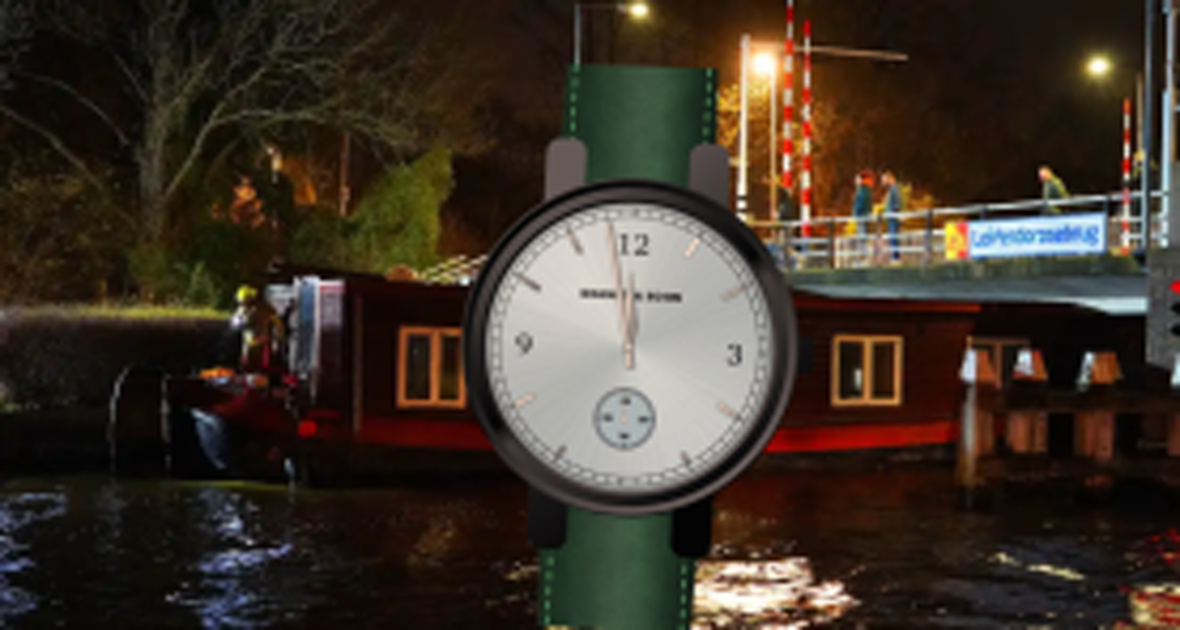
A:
**11:58**
